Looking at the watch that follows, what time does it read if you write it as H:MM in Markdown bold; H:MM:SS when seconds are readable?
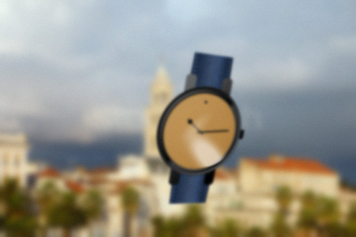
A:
**10:14**
